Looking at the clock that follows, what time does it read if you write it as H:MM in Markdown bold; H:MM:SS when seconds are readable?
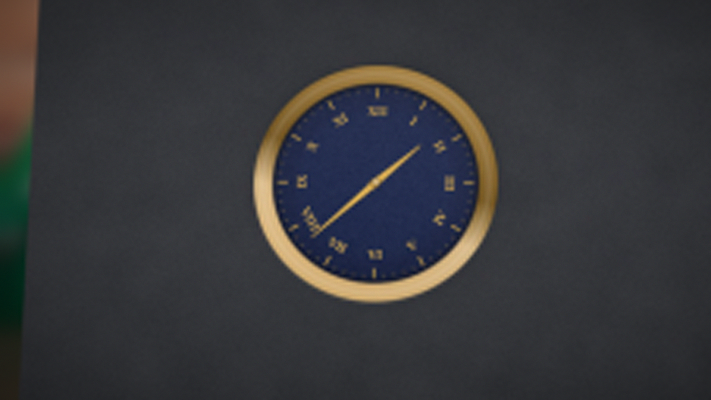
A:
**1:38**
